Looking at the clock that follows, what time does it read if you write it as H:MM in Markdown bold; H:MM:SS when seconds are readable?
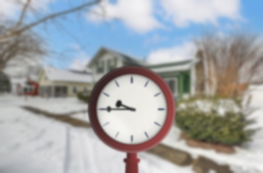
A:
**9:45**
